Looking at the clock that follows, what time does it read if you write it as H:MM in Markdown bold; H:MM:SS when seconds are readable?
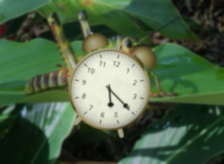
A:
**5:20**
